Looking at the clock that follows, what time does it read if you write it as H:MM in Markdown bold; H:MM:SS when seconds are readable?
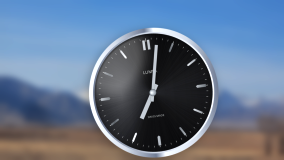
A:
**7:02**
